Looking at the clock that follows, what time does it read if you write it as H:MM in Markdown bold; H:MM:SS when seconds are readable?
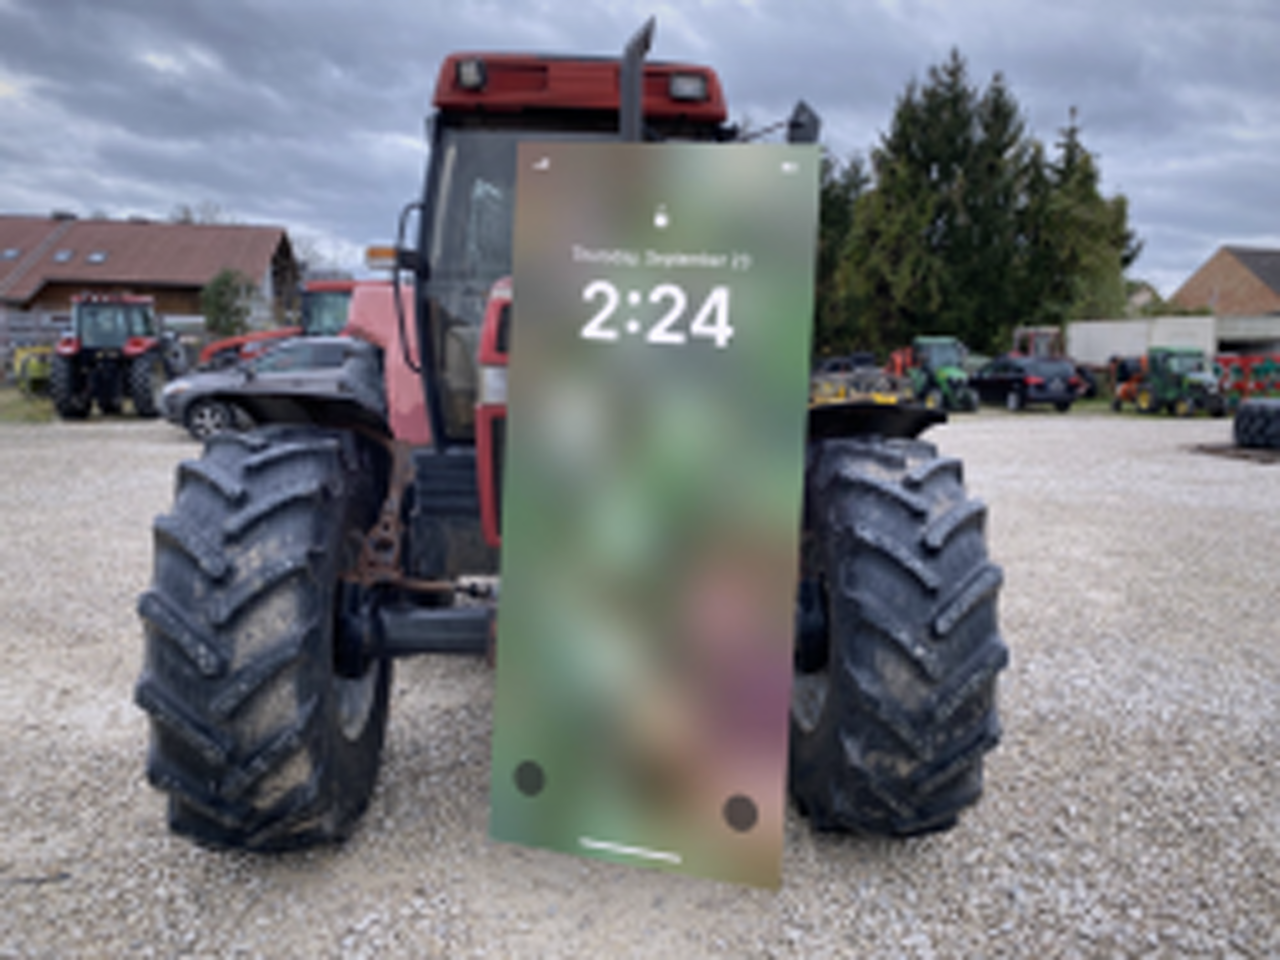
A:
**2:24**
